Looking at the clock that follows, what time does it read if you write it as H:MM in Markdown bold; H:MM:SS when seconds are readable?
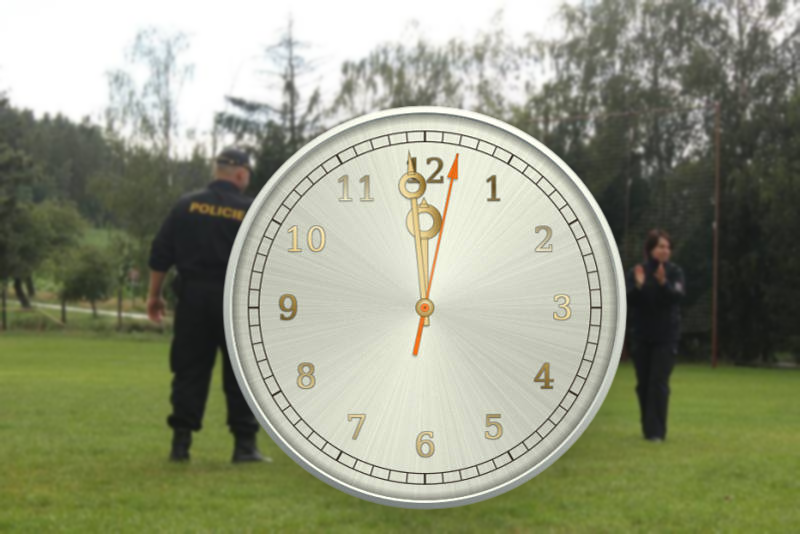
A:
**11:59:02**
